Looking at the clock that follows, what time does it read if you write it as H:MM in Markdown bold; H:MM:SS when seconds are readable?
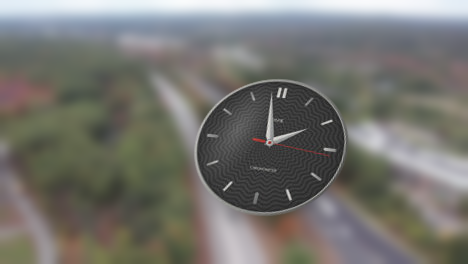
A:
**1:58:16**
